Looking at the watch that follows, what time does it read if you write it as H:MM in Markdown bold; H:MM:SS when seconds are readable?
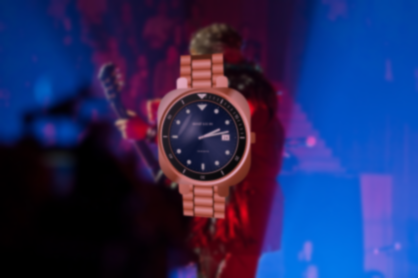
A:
**2:13**
